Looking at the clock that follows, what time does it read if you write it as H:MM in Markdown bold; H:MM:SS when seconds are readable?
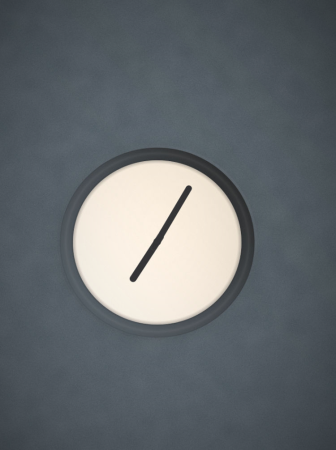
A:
**7:05**
